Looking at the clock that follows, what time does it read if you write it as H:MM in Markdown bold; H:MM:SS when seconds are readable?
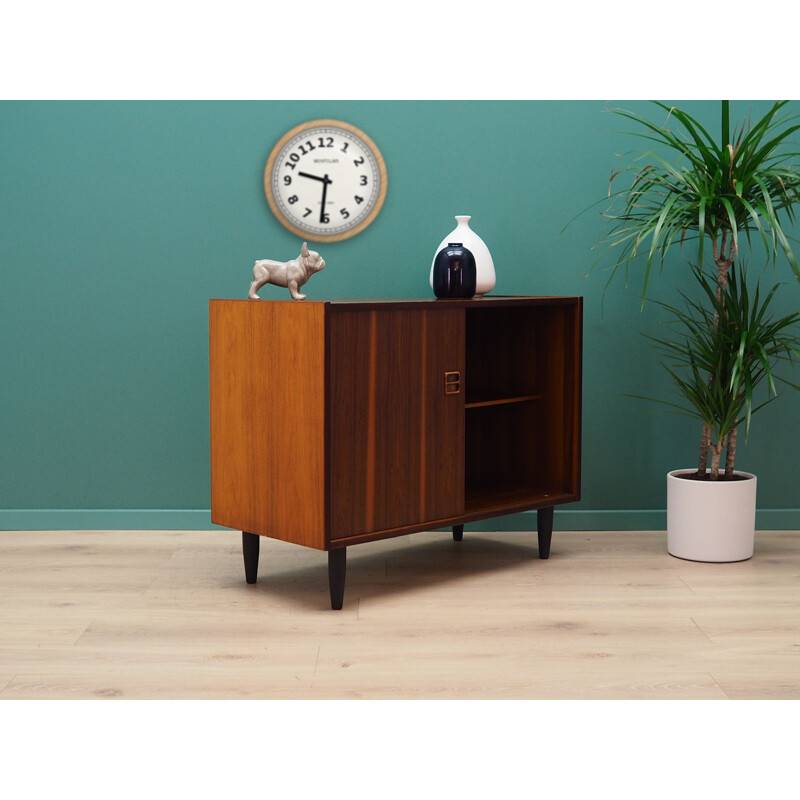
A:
**9:31**
